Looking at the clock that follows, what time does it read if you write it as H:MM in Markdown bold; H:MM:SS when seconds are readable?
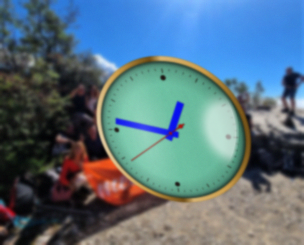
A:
**12:46:39**
